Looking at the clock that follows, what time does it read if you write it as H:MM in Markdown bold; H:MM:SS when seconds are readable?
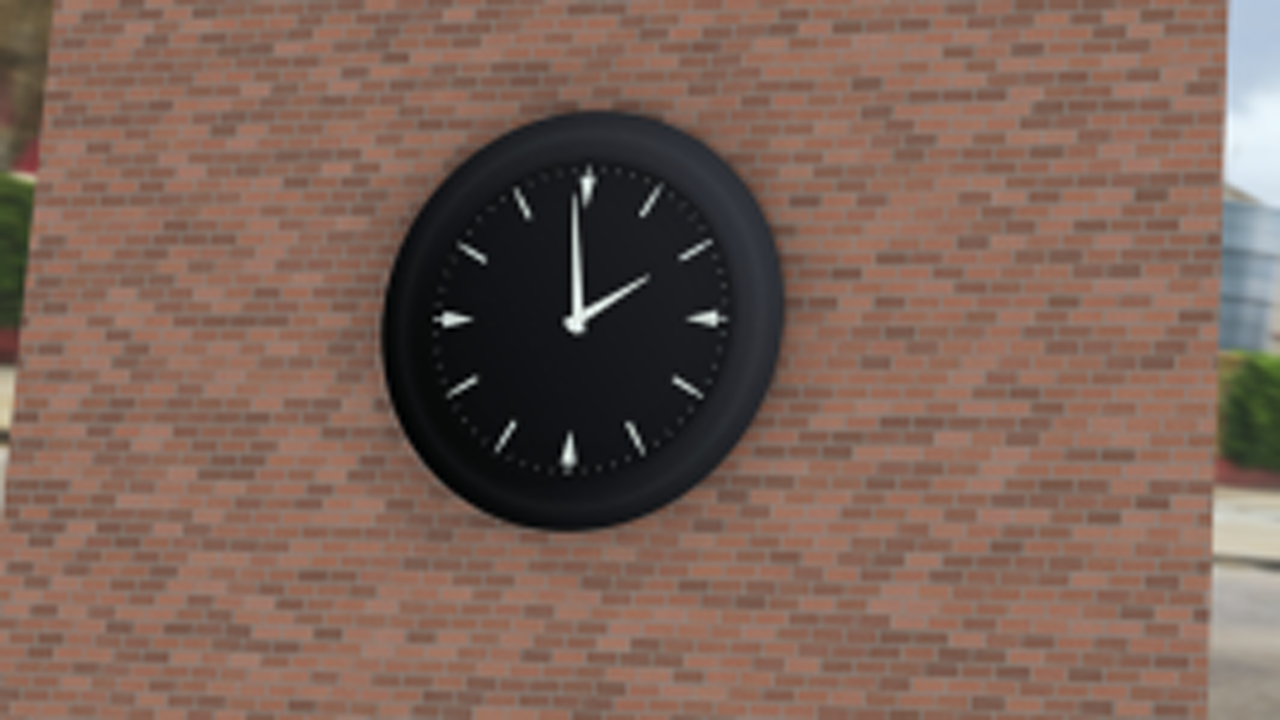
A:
**1:59**
